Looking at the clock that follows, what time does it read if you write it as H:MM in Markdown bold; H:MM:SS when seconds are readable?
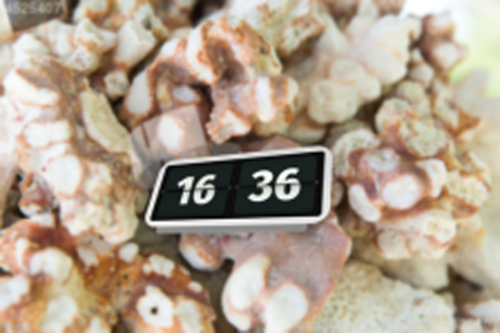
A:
**16:36**
